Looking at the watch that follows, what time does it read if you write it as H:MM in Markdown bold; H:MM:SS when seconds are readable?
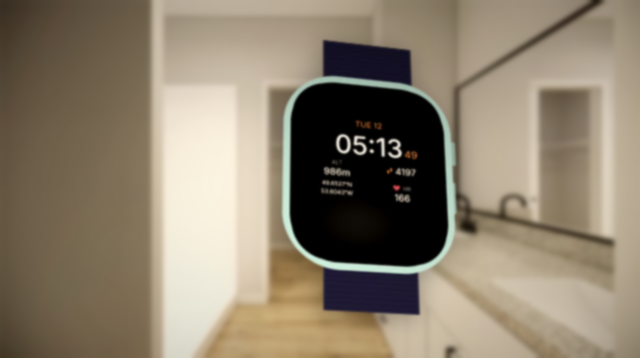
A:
**5:13**
